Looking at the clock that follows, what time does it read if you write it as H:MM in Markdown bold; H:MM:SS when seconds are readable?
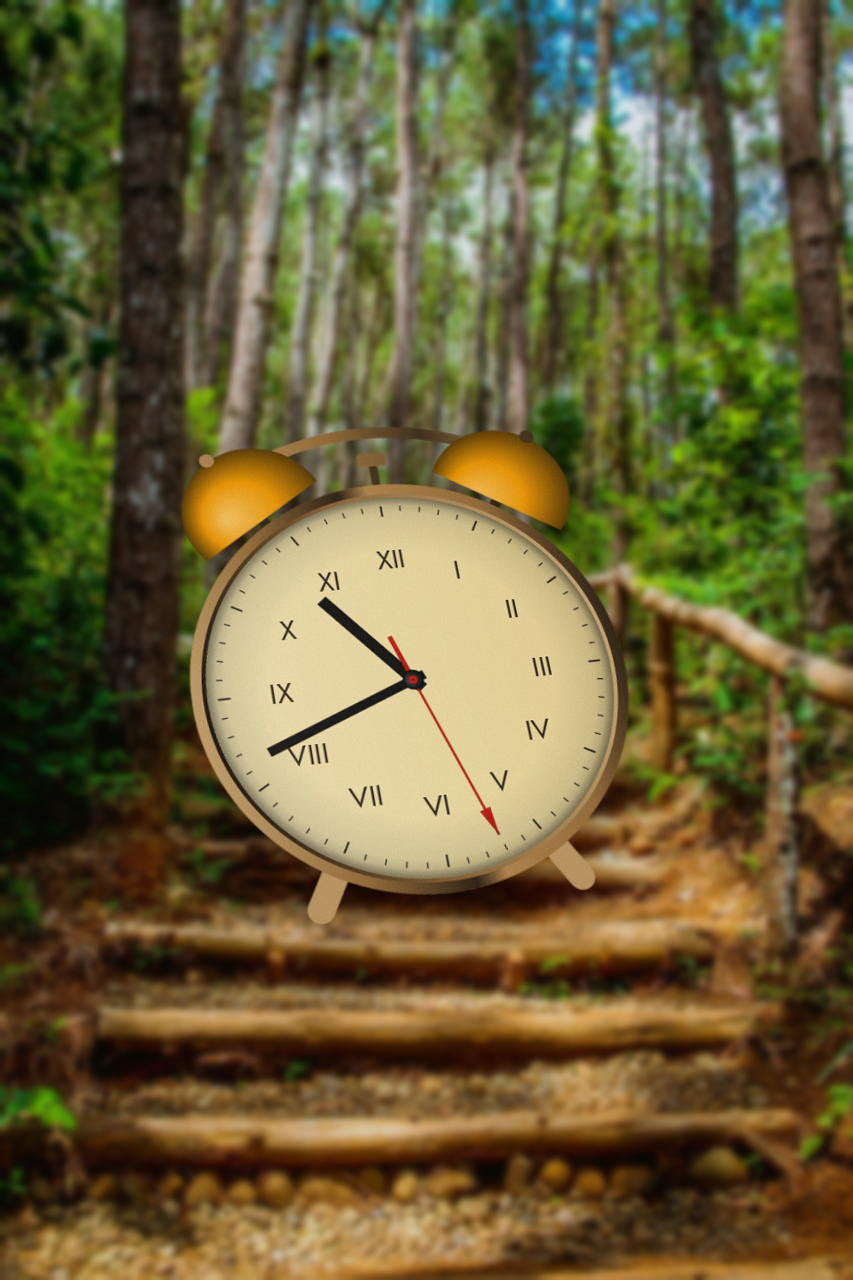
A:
**10:41:27**
